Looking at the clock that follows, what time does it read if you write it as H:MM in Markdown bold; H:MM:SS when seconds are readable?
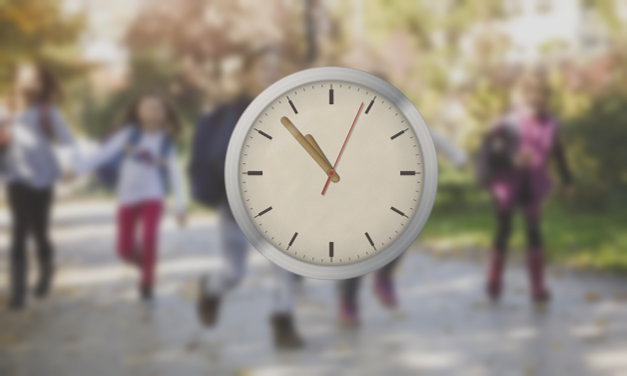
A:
**10:53:04**
